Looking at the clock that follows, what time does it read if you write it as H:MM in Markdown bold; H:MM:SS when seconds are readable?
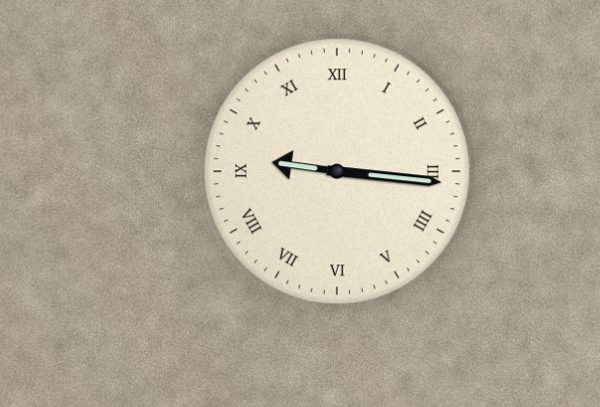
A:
**9:16**
